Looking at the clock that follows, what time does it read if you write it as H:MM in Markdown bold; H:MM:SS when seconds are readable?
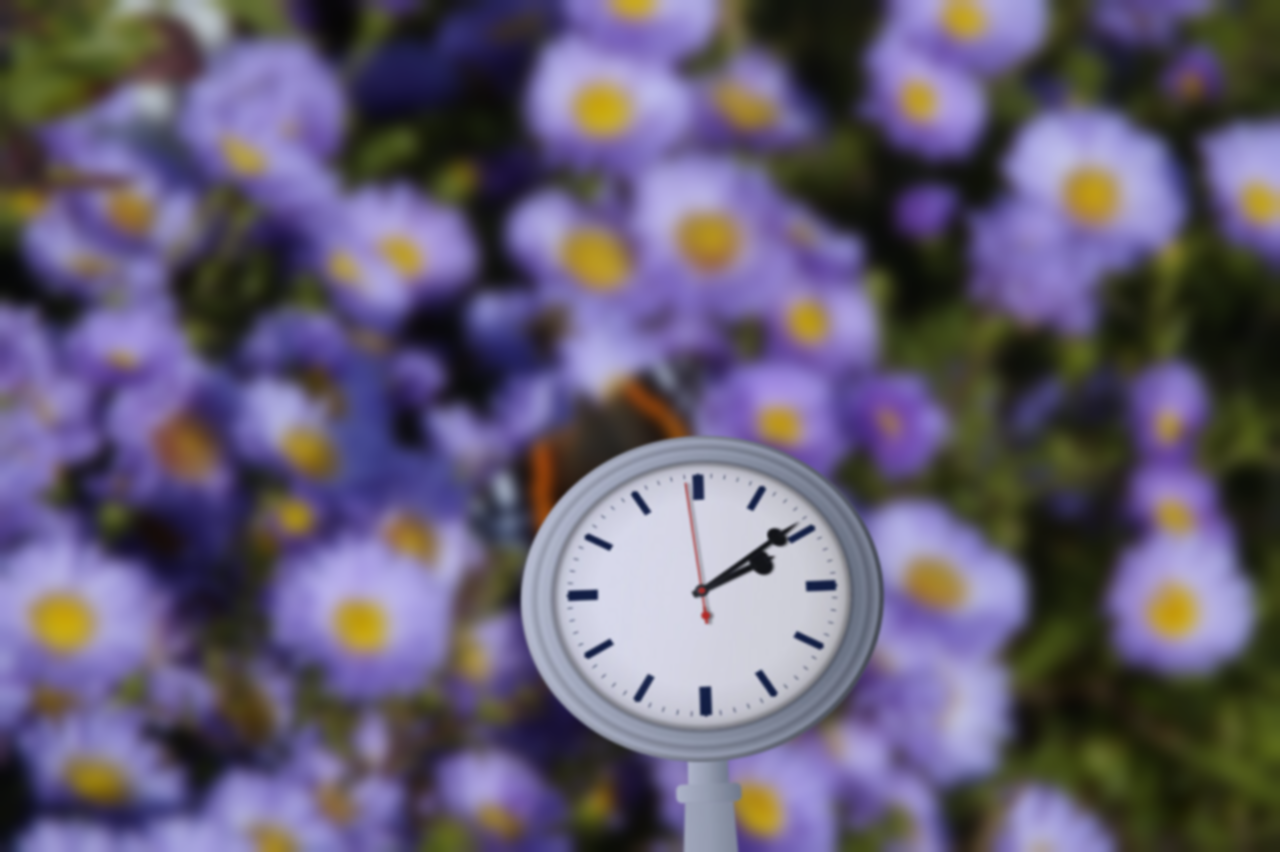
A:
**2:08:59**
